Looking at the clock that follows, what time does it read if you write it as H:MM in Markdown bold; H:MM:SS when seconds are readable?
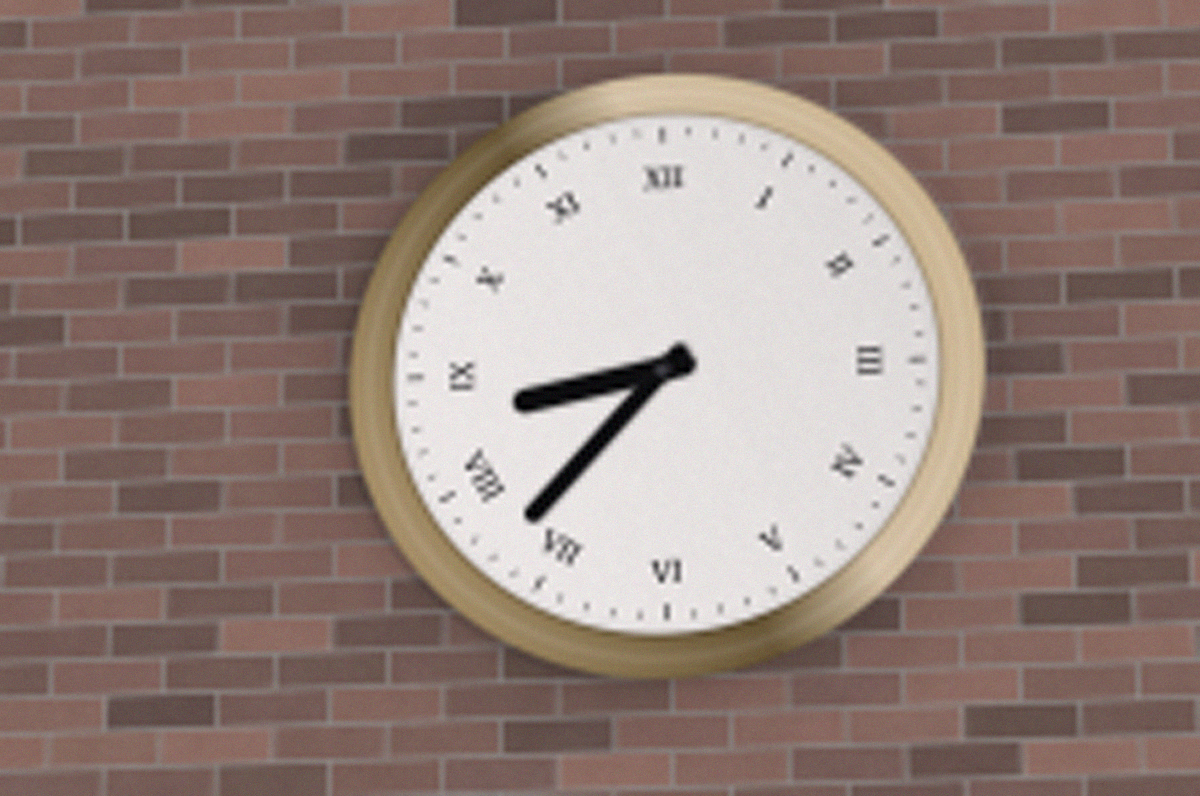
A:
**8:37**
